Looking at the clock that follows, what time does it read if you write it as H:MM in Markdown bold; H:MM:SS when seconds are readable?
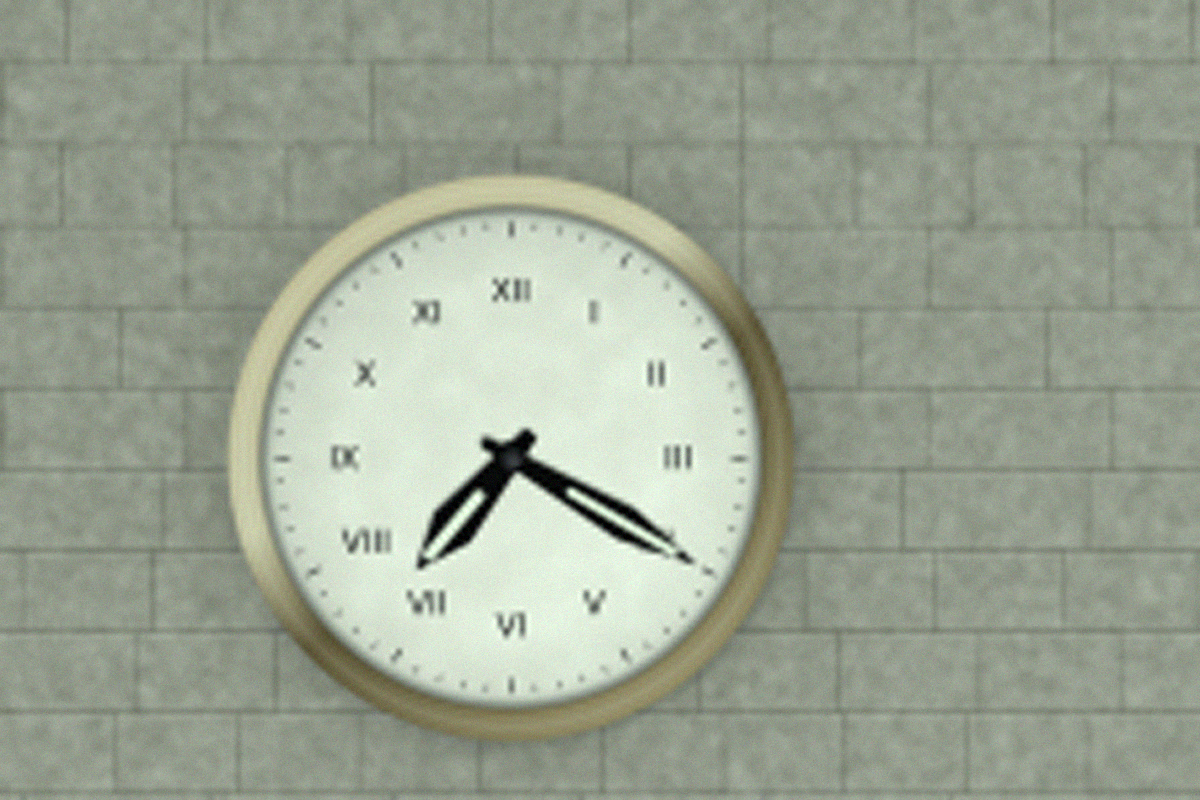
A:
**7:20**
